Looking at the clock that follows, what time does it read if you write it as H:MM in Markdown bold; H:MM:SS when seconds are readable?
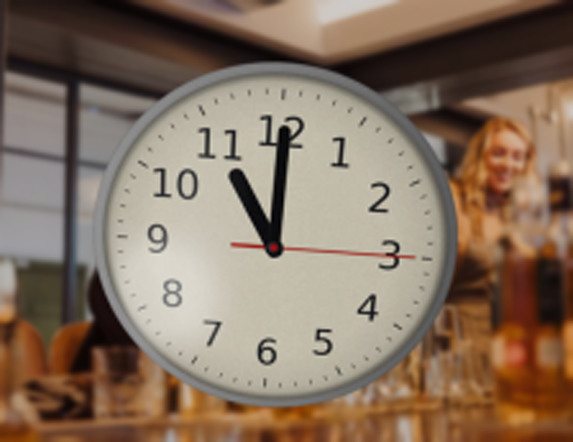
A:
**11:00:15**
